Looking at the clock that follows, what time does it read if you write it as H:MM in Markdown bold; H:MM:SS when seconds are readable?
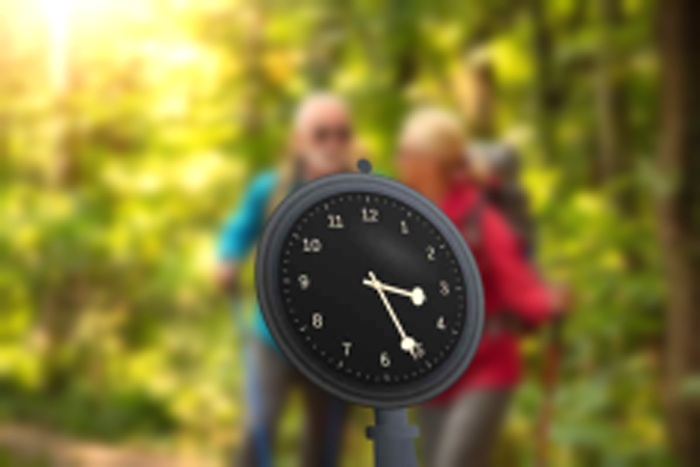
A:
**3:26**
